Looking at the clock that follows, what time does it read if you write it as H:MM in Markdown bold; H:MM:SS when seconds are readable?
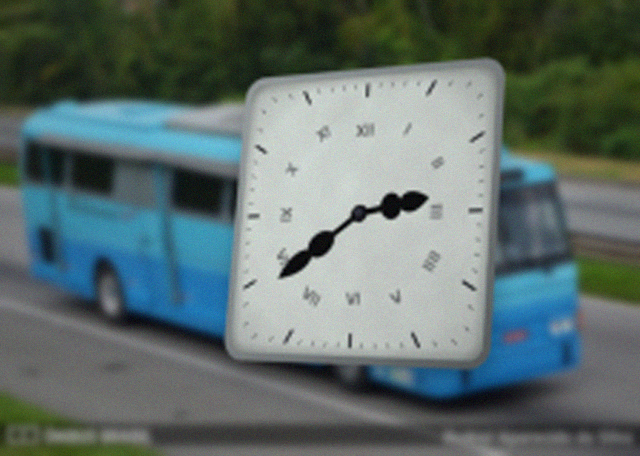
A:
**2:39**
